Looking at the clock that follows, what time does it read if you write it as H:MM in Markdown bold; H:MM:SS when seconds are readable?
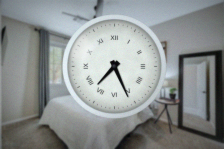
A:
**7:26**
